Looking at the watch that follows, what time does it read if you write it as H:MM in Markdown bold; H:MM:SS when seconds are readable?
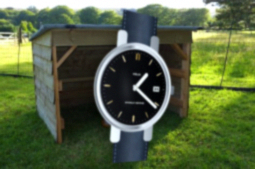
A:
**1:21**
